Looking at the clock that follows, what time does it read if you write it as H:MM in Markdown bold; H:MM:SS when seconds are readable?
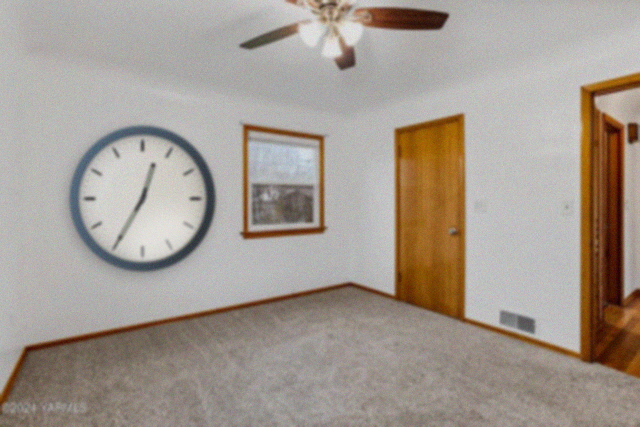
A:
**12:35**
